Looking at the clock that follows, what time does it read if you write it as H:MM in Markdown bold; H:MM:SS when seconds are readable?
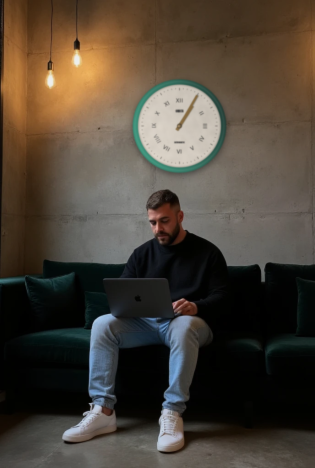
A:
**1:05**
